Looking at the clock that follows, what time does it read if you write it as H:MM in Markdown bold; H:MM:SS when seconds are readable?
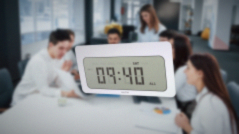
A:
**9:40**
